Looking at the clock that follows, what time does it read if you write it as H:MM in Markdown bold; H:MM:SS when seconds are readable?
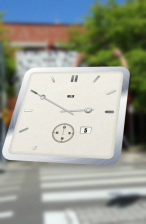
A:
**2:50**
